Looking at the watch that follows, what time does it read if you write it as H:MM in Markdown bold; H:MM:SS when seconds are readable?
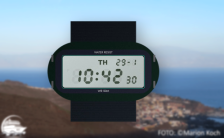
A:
**10:42:30**
